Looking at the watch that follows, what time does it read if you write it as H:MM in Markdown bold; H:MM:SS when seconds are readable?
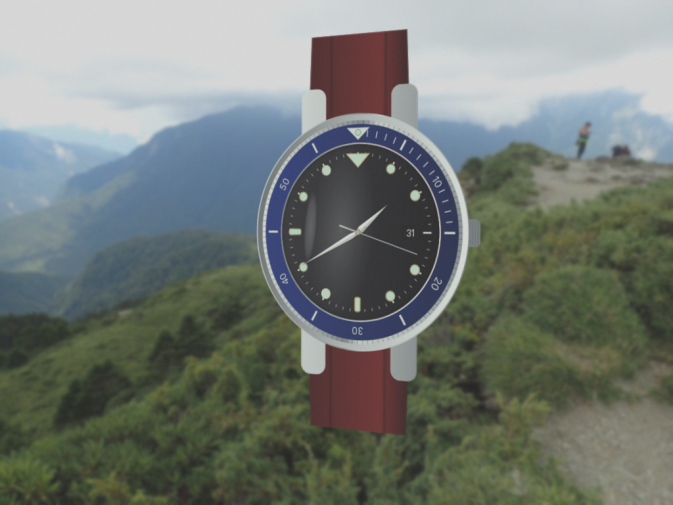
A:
**1:40:18**
